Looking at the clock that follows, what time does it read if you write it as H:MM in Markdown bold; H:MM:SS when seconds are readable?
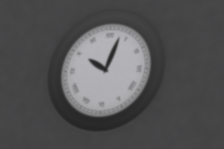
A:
**10:03**
